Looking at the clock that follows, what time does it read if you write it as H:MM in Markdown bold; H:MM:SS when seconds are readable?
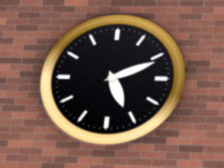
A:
**5:11**
